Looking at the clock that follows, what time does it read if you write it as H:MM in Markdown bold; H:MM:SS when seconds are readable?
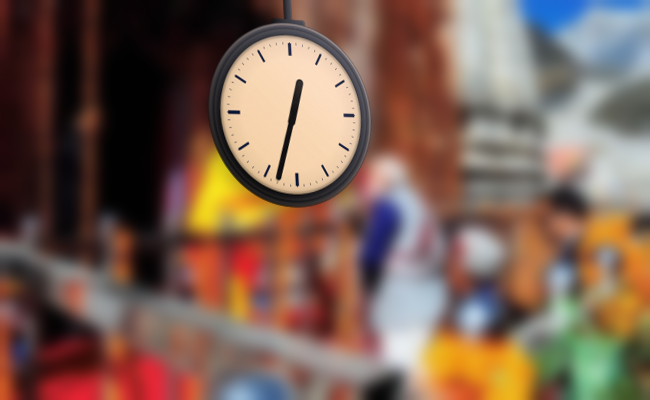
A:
**12:33**
